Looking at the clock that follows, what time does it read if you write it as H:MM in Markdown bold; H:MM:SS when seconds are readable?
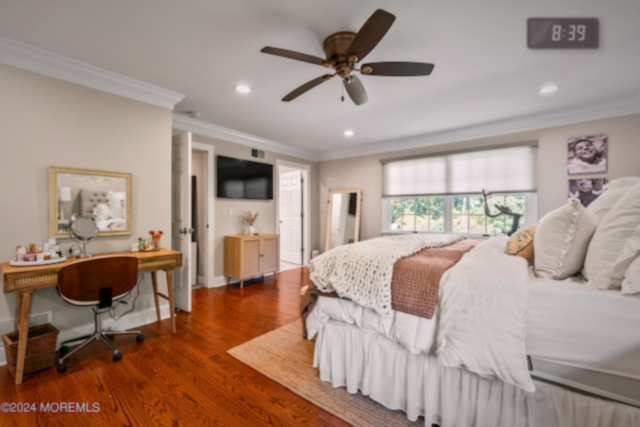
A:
**8:39**
